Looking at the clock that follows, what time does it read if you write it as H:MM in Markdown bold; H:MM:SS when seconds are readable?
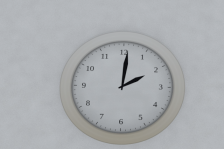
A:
**2:01**
